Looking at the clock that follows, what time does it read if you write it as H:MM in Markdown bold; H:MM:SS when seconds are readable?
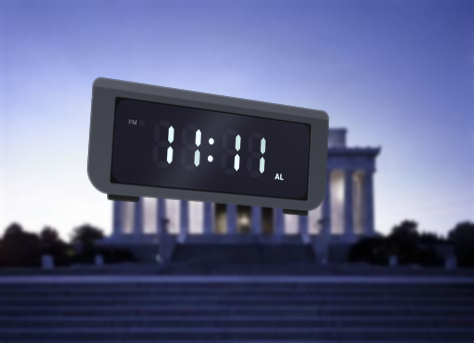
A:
**11:11**
